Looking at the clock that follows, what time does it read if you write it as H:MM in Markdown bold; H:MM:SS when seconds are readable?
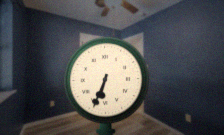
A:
**6:34**
